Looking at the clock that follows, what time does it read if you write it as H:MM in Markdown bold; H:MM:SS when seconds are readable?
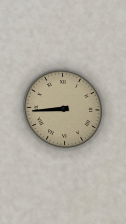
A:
**8:44**
